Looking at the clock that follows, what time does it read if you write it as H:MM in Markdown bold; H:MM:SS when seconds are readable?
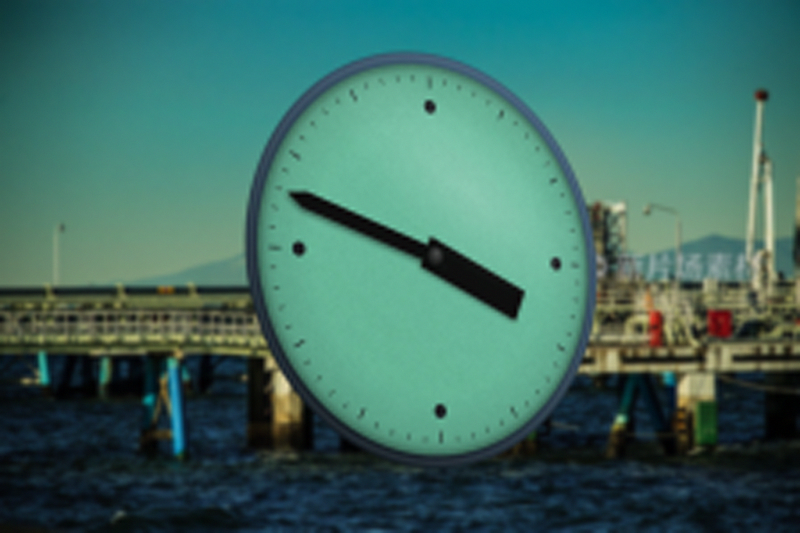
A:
**3:48**
